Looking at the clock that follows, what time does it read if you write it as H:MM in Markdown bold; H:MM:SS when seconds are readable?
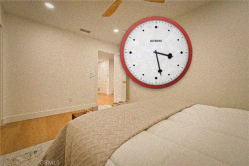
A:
**3:28**
